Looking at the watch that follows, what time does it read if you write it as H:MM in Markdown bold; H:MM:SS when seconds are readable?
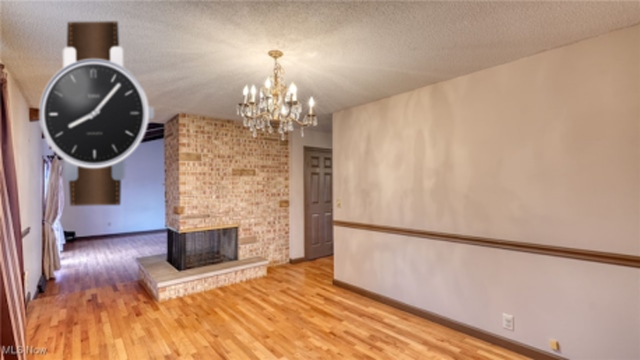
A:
**8:07**
